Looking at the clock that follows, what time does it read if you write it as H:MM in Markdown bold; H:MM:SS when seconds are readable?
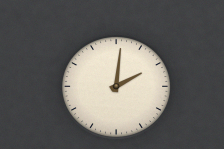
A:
**2:01**
